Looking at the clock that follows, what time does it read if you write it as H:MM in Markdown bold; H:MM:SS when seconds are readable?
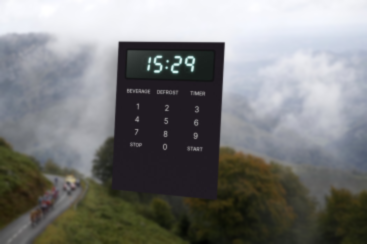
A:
**15:29**
